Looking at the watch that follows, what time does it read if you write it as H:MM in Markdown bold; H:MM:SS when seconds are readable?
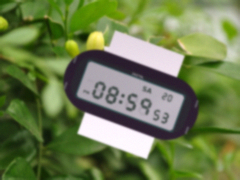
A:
**8:59:53**
